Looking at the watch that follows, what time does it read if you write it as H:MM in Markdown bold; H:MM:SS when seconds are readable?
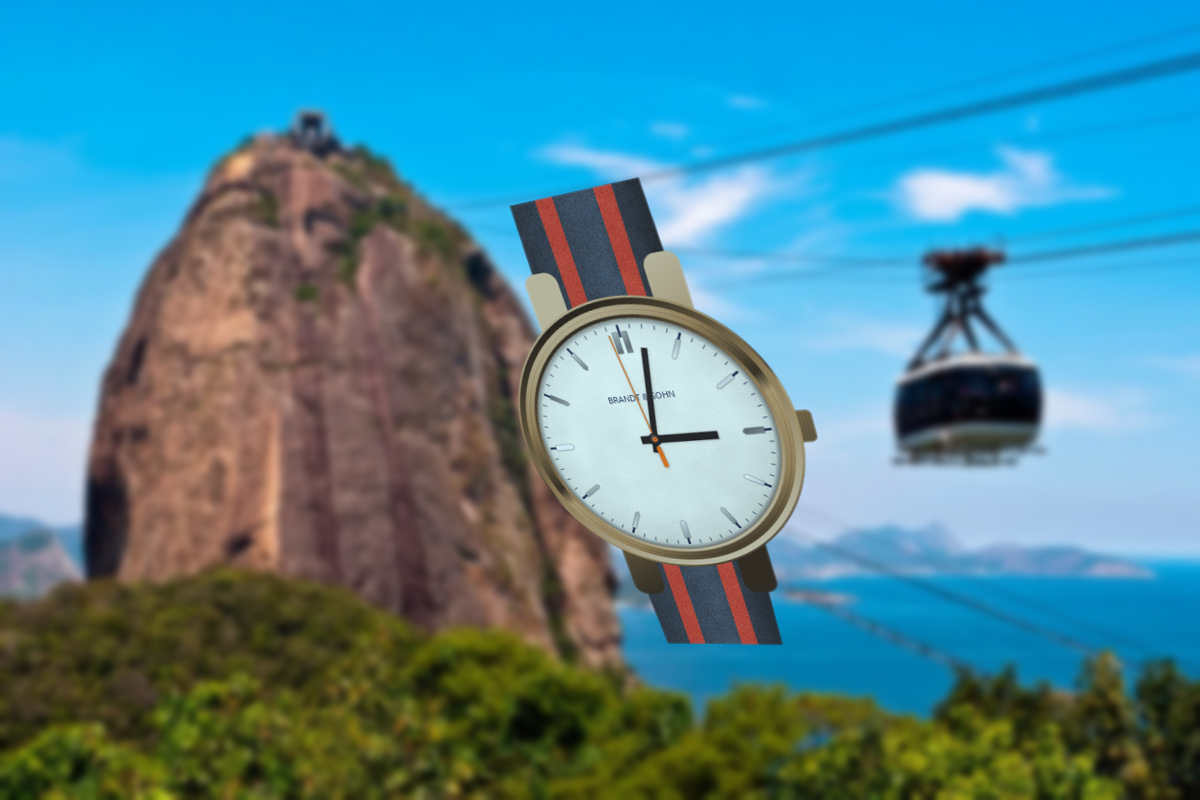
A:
**3:01:59**
